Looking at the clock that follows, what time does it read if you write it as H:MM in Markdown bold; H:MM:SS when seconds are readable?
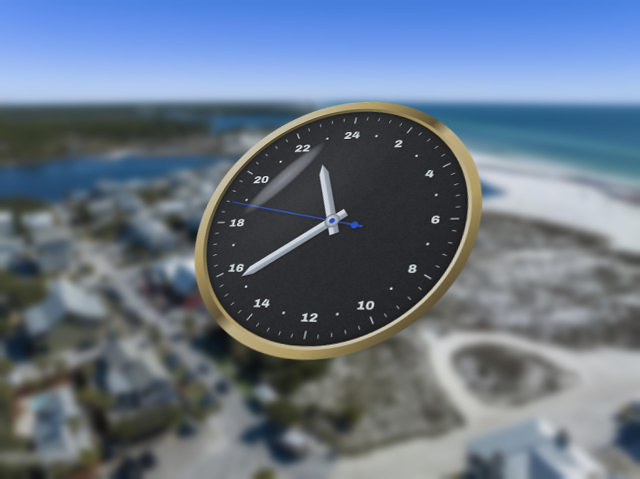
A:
**22:38:47**
